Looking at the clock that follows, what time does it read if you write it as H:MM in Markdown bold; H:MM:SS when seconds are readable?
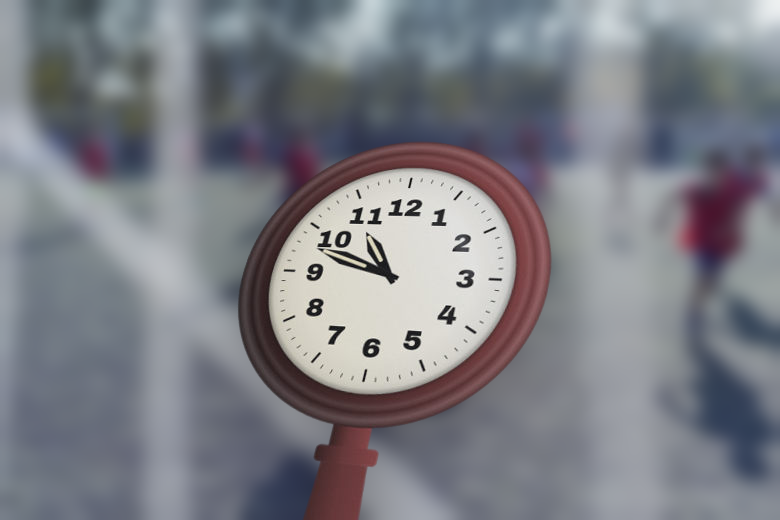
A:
**10:48**
